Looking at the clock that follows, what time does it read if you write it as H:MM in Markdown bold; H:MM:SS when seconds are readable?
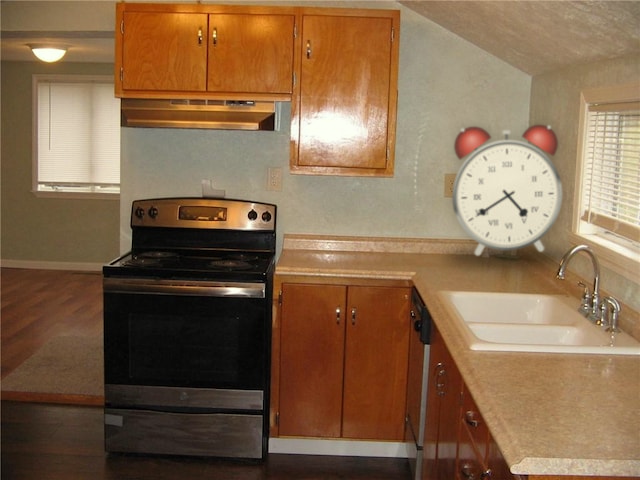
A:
**4:40**
